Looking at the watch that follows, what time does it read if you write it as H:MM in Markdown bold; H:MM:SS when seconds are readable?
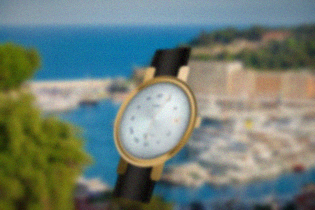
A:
**6:04**
